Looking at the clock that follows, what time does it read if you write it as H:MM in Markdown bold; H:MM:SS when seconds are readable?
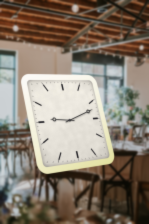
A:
**9:12**
